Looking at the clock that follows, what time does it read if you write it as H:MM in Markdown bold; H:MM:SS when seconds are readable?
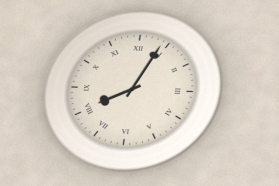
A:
**8:04**
